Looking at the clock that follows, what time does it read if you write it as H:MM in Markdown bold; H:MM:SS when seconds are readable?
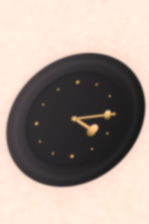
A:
**4:15**
